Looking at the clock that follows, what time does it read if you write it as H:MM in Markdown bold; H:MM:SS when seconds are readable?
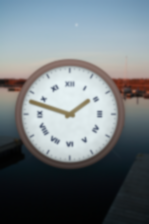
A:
**1:48**
